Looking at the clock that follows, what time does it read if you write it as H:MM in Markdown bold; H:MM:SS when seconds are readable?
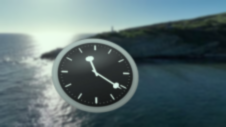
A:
**11:21**
